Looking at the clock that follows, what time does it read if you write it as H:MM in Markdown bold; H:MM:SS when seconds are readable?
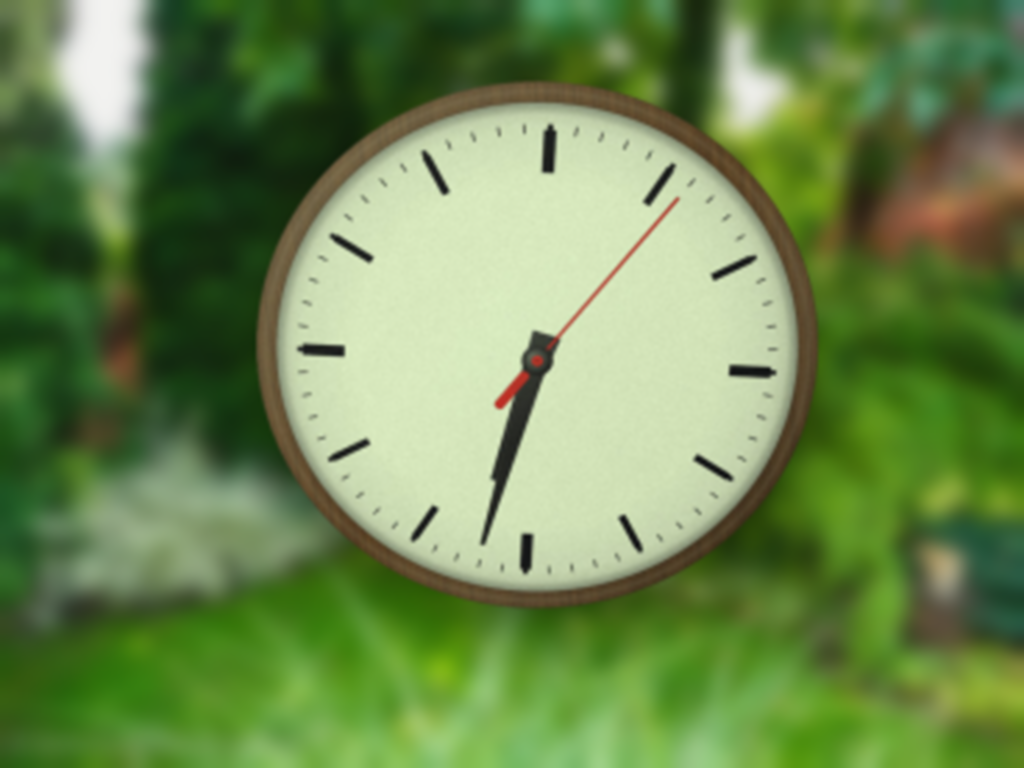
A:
**6:32:06**
